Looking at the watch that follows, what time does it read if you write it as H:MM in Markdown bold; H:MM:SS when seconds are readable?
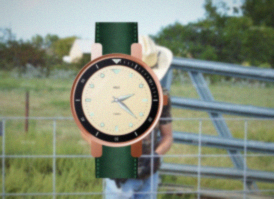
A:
**2:22**
